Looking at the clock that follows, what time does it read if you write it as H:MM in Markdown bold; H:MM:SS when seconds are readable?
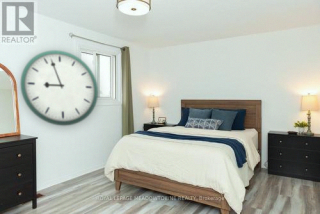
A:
**8:57**
